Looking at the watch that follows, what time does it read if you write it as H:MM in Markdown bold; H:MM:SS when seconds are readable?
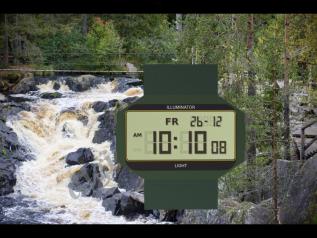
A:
**10:10:08**
